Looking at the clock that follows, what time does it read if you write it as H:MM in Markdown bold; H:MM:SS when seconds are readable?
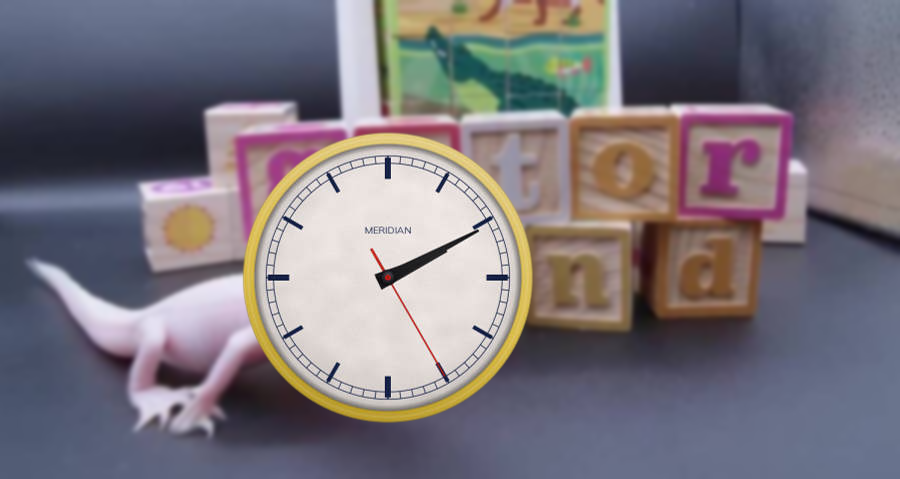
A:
**2:10:25**
